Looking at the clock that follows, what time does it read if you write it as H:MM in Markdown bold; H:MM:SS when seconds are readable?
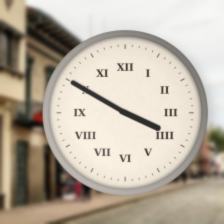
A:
**3:50**
